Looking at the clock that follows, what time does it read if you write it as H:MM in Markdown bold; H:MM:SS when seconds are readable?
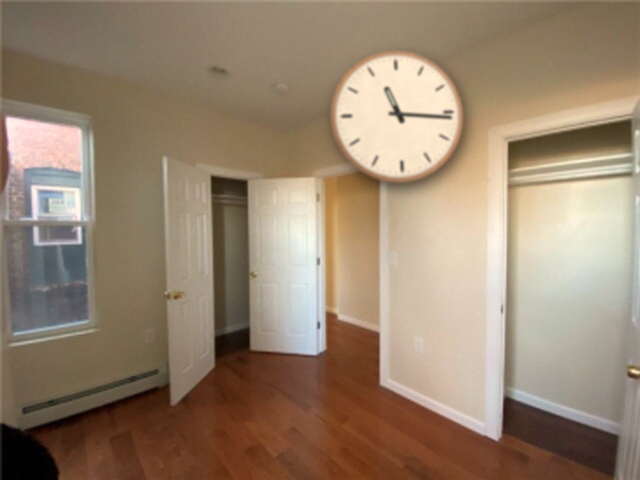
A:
**11:16**
